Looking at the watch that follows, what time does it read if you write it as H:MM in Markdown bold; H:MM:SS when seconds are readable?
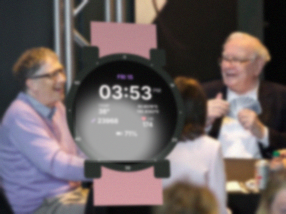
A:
**3:53**
